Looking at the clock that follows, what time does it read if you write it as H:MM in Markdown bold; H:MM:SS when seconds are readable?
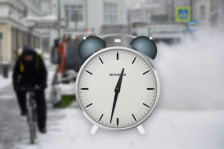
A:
**12:32**
